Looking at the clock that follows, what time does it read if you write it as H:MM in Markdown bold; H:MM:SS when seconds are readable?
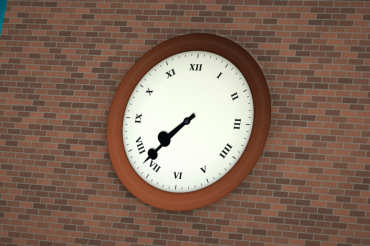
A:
**7:37**
